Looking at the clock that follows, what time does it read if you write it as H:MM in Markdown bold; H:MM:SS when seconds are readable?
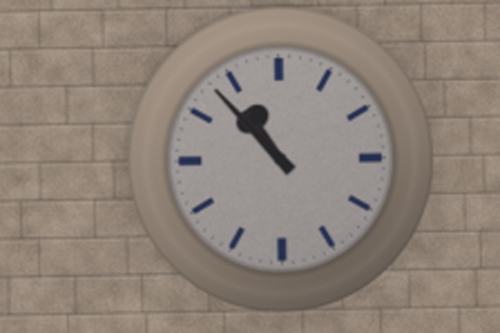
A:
**10:53**
